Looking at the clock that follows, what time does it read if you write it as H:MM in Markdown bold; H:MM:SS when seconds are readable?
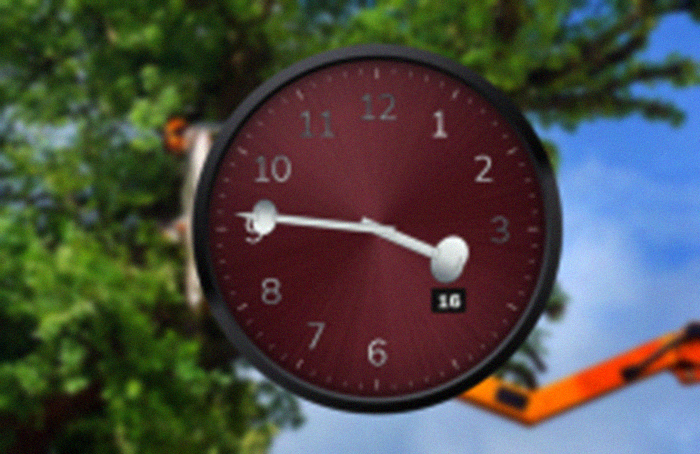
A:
**3:46**
